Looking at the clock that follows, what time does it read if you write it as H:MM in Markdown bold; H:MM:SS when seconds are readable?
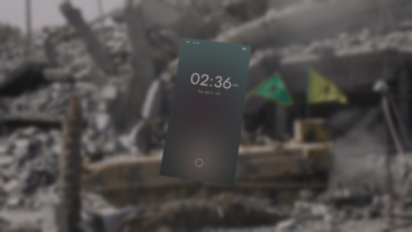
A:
**2:36**
